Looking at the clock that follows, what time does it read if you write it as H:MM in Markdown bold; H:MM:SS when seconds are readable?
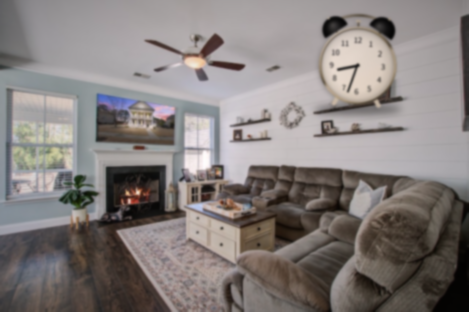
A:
**8:33**
